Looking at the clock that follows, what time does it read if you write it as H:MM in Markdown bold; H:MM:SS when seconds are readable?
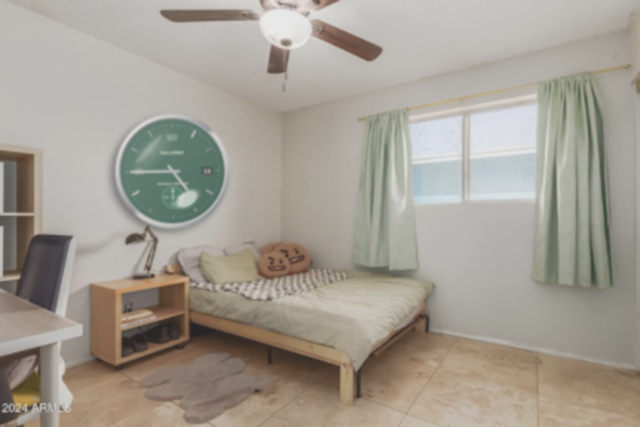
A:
**4:45**
